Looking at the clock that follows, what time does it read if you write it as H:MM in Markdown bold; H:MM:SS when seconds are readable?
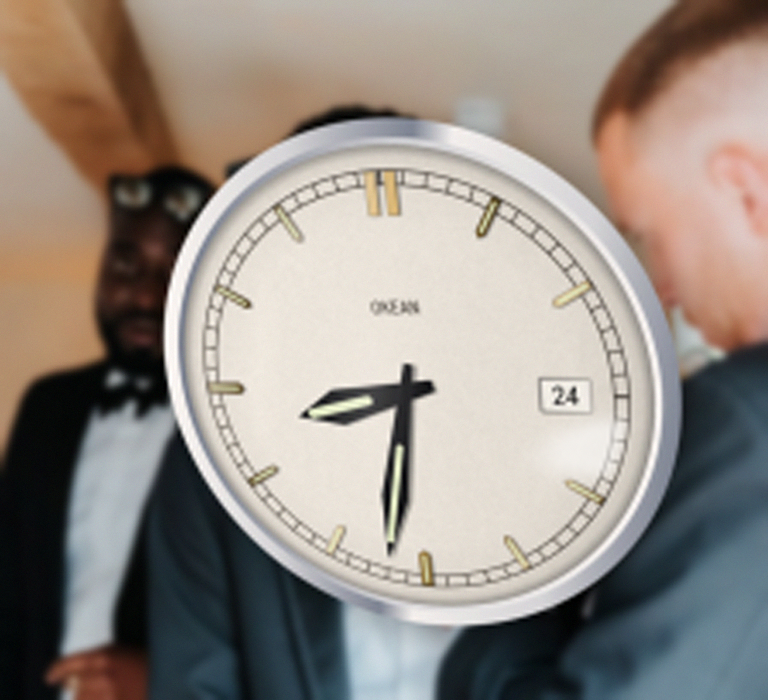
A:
**8:32**
